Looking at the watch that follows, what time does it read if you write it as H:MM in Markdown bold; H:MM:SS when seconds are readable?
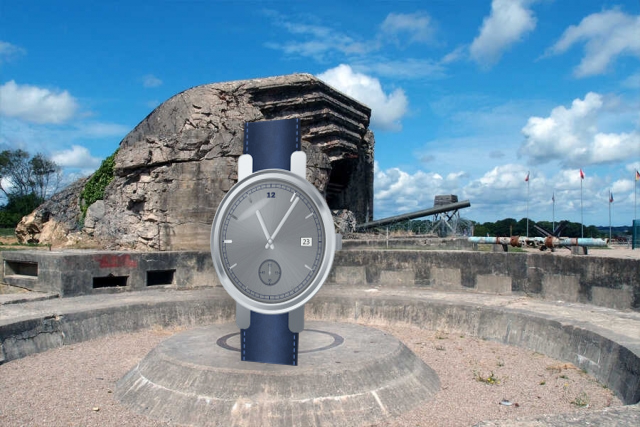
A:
**11:06**
